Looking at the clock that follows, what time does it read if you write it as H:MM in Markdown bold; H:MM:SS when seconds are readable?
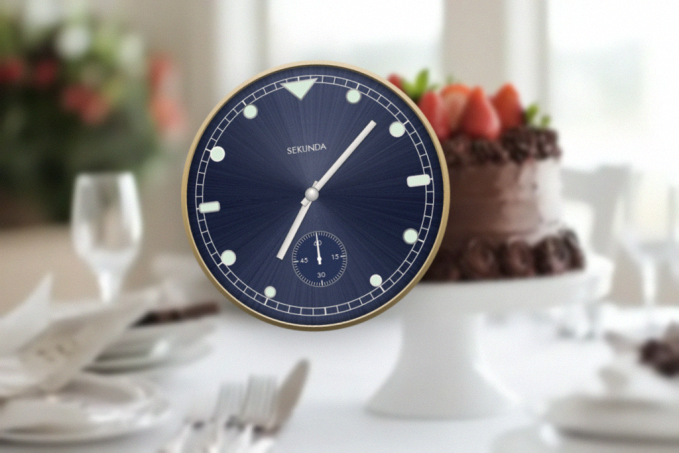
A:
**7:08**
